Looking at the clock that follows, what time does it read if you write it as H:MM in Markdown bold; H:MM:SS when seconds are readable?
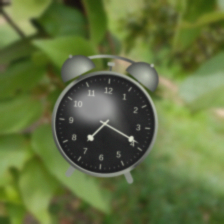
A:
**7:19**
